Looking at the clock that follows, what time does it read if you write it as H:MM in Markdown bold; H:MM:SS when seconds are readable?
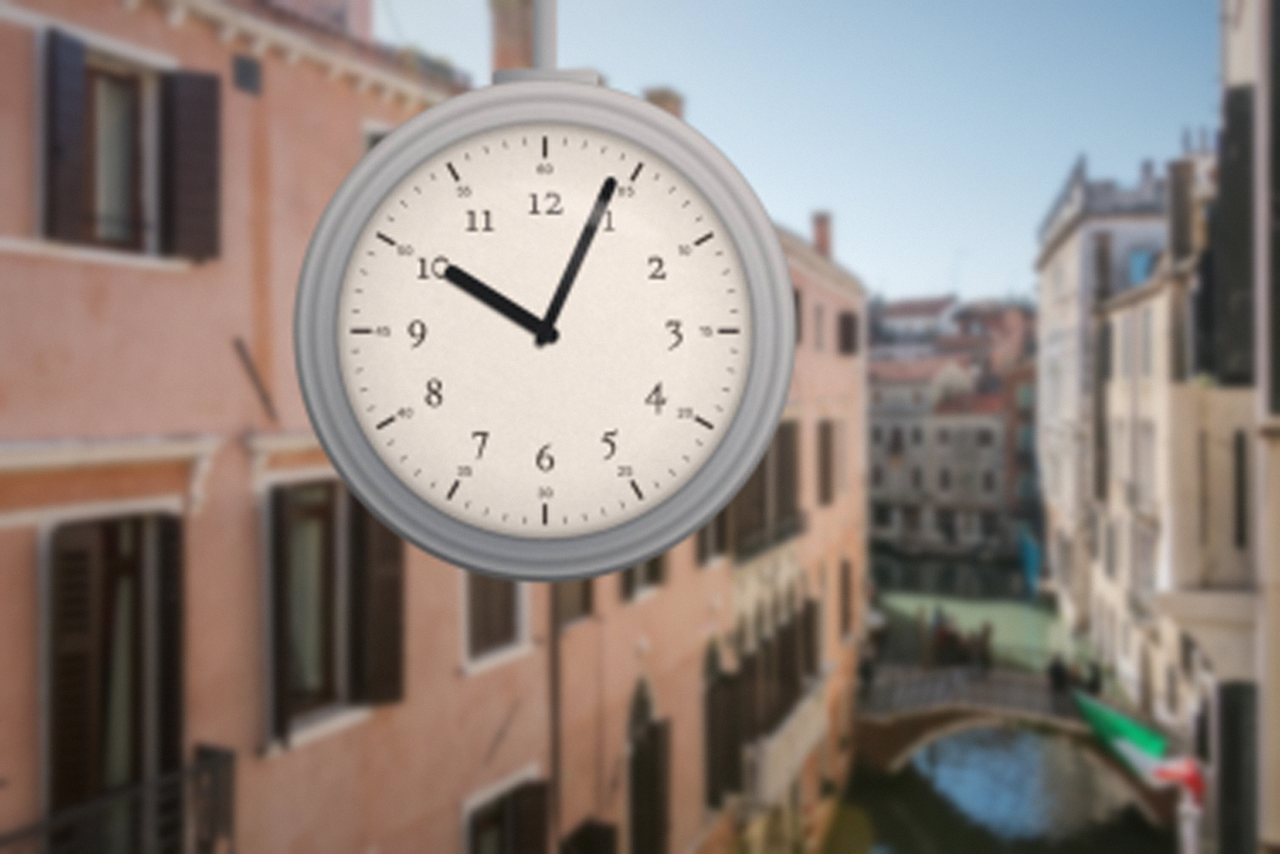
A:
**10:04**
